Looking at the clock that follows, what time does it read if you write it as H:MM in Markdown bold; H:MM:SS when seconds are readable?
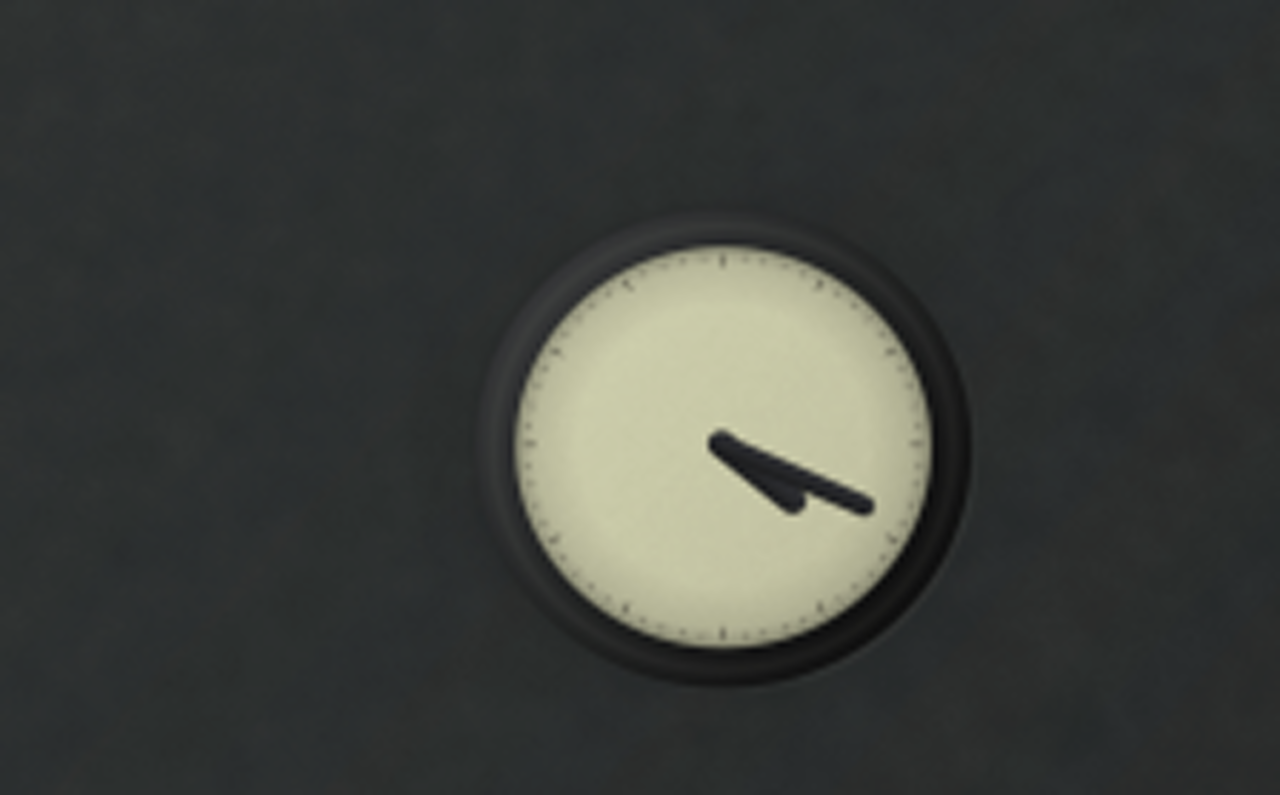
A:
**4:19**
